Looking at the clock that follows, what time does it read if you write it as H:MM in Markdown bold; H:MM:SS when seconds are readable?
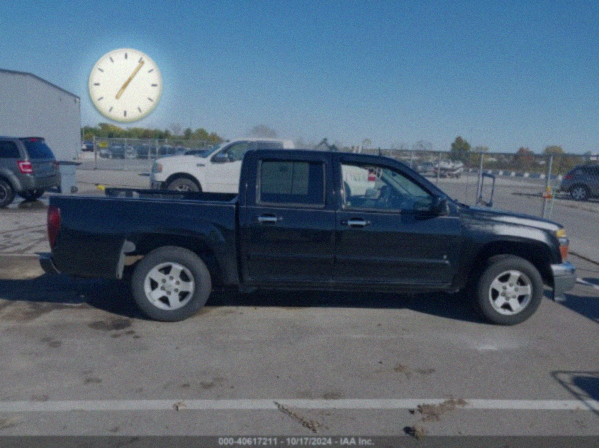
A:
**7:06**
